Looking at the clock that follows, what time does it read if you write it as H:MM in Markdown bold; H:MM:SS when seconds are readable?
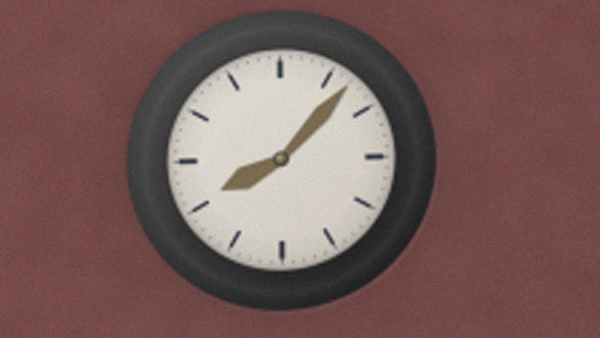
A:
**8:07**
